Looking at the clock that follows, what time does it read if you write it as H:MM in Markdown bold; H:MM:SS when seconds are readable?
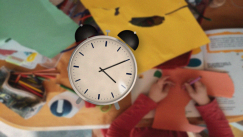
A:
**4:10**
